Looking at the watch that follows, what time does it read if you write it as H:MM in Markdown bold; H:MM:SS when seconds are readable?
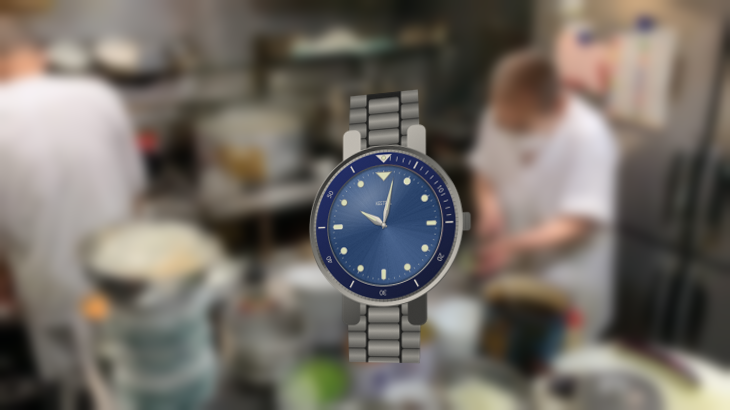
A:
**10:02**
